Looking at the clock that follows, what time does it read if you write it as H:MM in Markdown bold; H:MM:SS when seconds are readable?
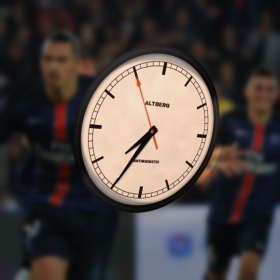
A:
**7:34:55**
